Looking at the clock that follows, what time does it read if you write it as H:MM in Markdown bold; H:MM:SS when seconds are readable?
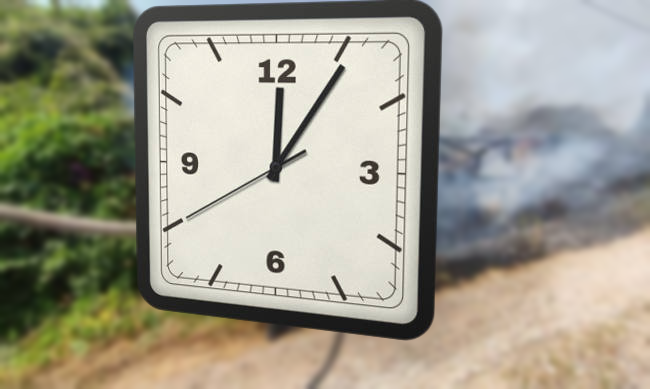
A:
**12:05:40**
